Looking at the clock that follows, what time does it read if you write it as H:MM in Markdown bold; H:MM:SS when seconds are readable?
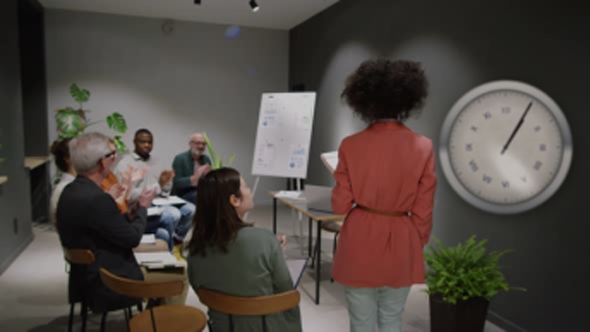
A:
**1:05**
